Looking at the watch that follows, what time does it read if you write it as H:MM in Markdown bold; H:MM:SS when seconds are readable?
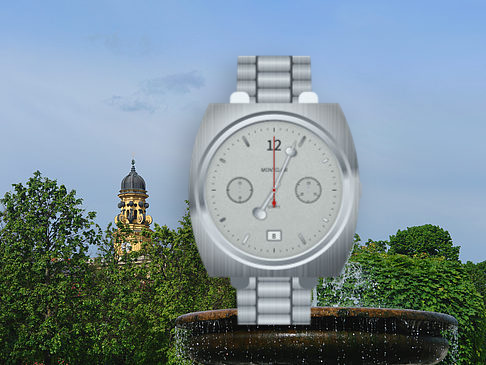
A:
**7:04**
